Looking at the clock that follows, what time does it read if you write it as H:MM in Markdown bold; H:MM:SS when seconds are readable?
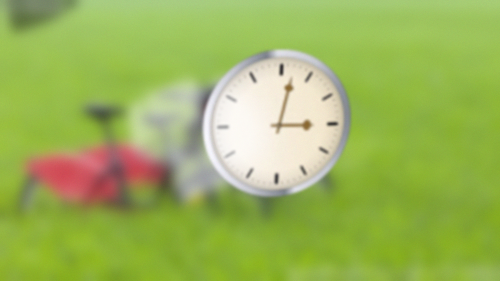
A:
**3:02**
